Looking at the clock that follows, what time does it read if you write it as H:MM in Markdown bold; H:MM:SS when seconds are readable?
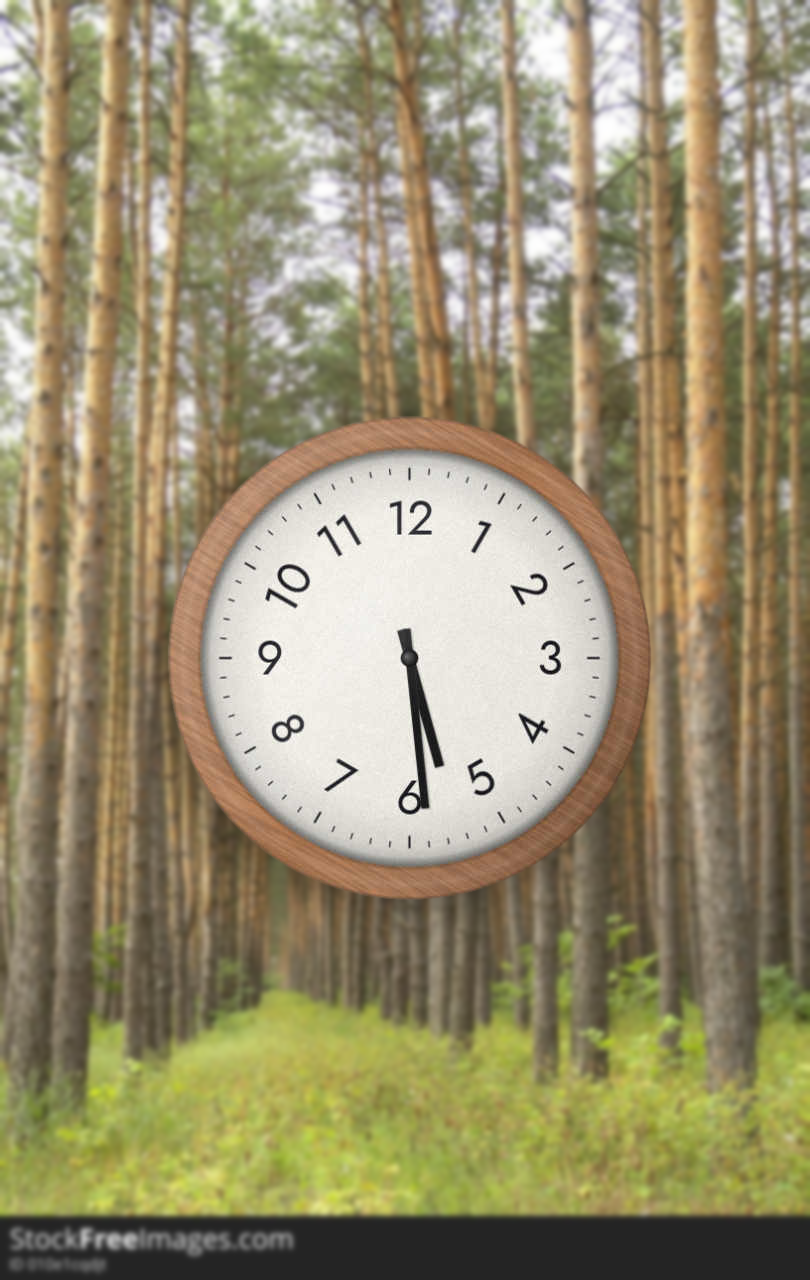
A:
**5:29**
